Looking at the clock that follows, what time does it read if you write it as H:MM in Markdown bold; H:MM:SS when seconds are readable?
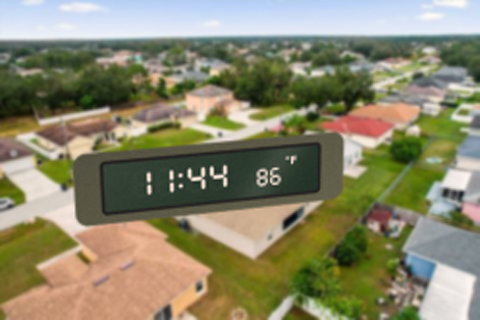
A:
**11:44**
